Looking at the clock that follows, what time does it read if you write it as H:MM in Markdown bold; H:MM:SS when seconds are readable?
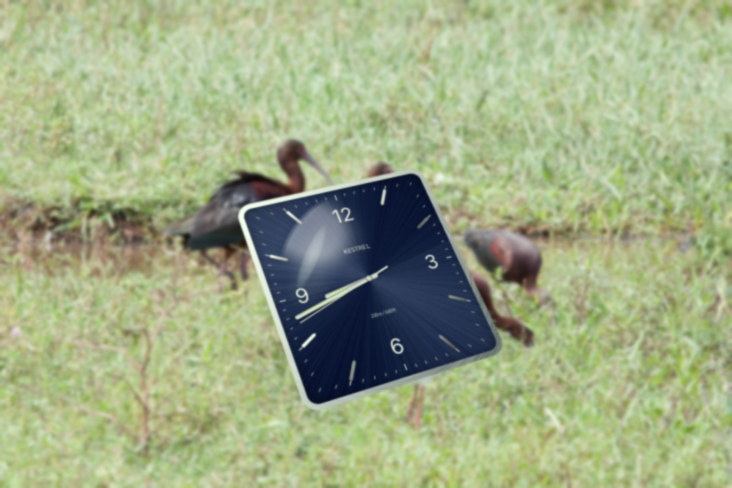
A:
**8:42:42**
